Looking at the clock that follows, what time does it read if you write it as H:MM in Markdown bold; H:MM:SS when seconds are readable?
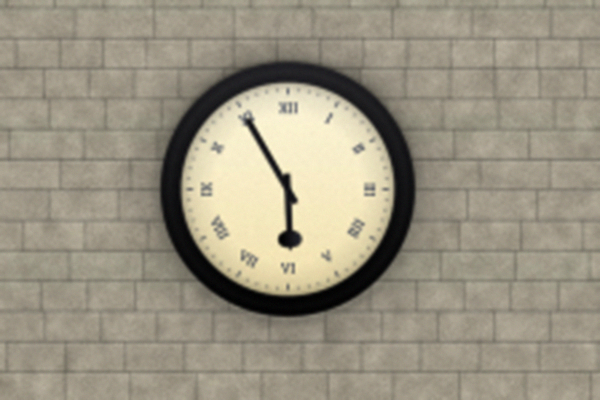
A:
**5:55**
